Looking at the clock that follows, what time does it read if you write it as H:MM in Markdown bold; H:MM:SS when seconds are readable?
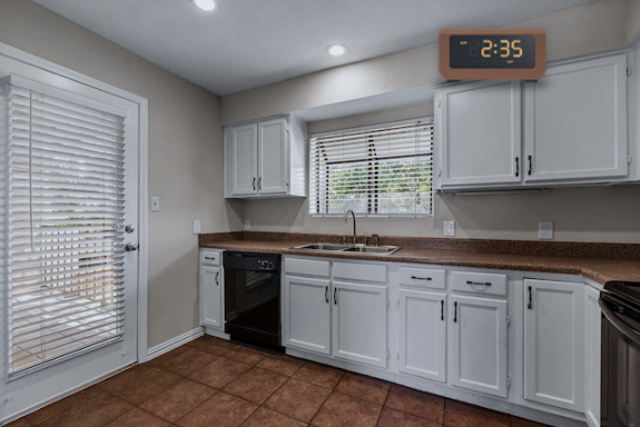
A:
**2:35**
